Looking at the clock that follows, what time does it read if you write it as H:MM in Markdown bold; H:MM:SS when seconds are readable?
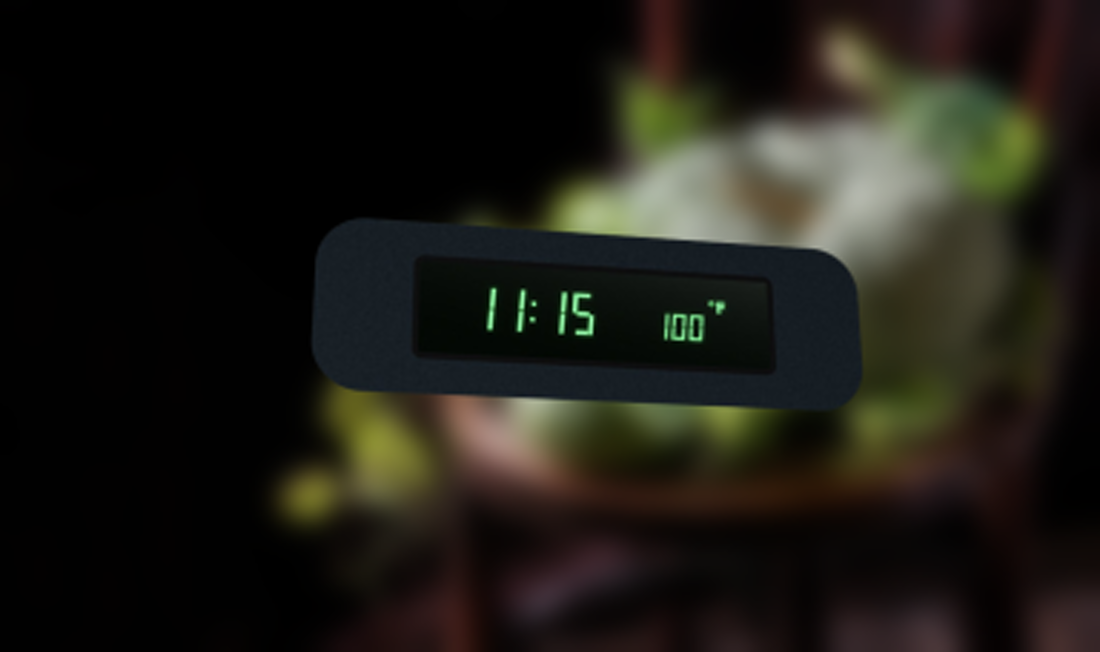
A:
**11:15**
